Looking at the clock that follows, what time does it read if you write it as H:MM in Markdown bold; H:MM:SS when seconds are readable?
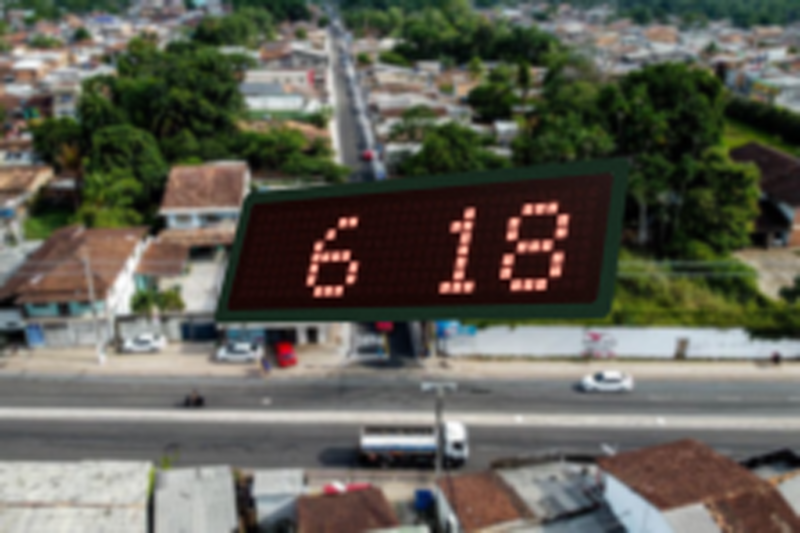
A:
**6:18**
